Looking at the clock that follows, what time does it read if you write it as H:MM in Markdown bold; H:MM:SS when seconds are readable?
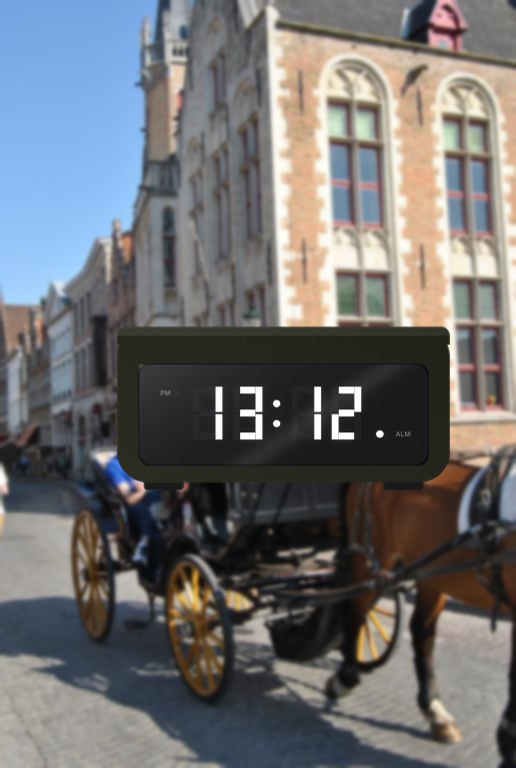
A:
**13:12**
